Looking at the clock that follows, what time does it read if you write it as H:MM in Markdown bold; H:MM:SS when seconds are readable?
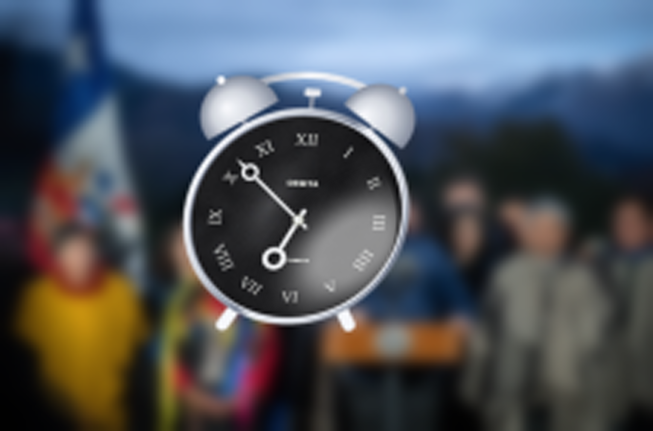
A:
**6:52**
